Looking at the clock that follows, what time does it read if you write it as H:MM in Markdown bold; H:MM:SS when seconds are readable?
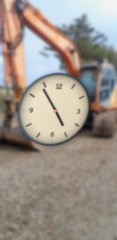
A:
**4:54**
